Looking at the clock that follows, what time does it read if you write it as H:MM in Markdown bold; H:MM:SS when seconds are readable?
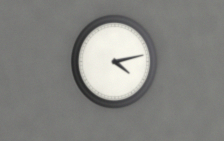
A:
**4:13**
